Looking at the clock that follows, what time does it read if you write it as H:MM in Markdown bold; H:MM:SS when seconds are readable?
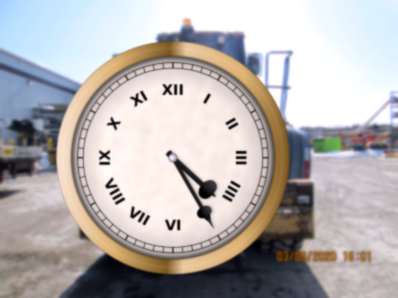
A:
**4:25**
